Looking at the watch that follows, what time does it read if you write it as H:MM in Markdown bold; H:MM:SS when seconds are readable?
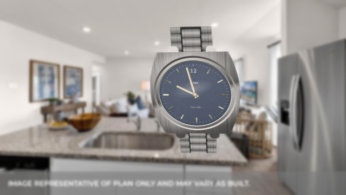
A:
**9:58**
